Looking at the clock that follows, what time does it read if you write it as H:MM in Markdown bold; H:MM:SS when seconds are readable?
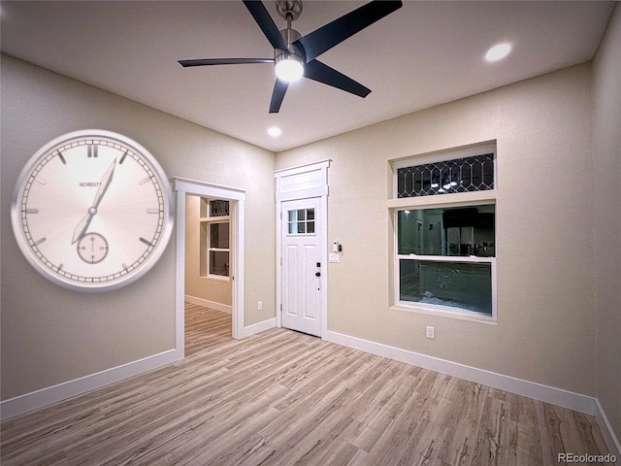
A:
**7:04**
